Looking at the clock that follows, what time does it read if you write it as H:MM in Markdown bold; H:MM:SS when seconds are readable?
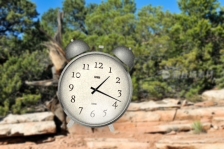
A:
**1:18**
